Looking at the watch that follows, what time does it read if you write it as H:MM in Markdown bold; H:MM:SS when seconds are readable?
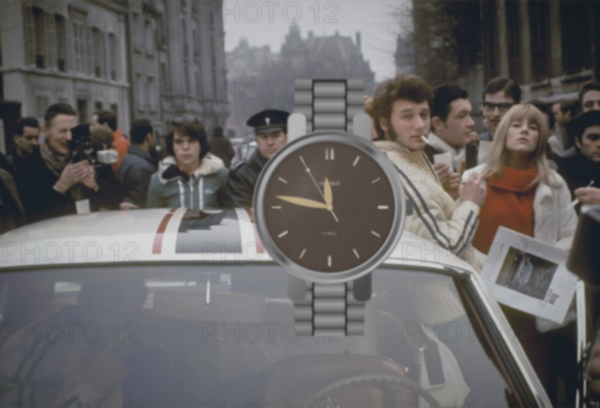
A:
**11:46:55**
